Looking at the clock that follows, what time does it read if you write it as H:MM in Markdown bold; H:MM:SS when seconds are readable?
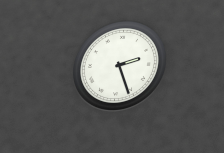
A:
**2:26**
